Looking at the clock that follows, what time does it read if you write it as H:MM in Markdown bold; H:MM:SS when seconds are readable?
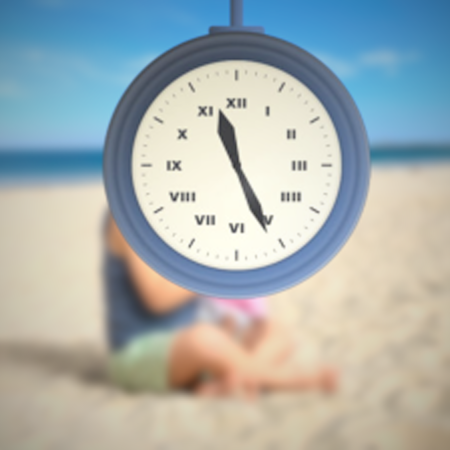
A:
**11:26**
